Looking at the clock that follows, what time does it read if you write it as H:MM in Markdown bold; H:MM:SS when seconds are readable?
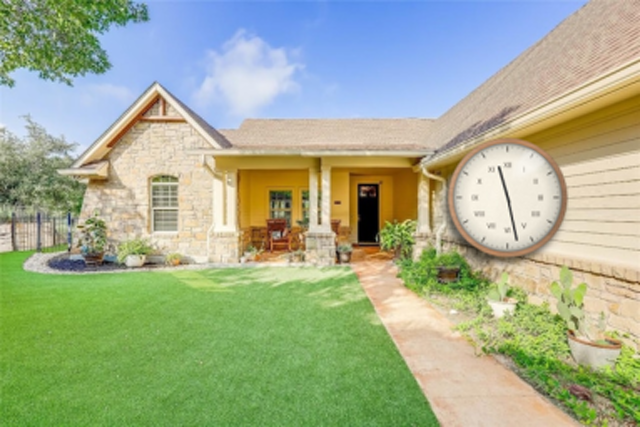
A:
**11:28**
